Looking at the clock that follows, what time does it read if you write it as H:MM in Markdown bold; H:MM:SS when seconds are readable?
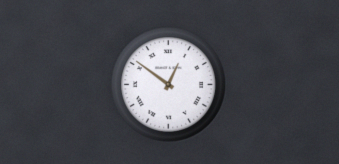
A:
**12:51**
